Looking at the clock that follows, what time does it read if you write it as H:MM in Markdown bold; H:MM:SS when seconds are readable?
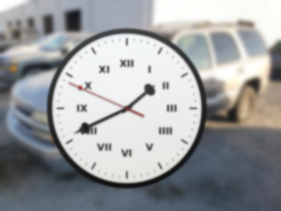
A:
**1:40:49**
